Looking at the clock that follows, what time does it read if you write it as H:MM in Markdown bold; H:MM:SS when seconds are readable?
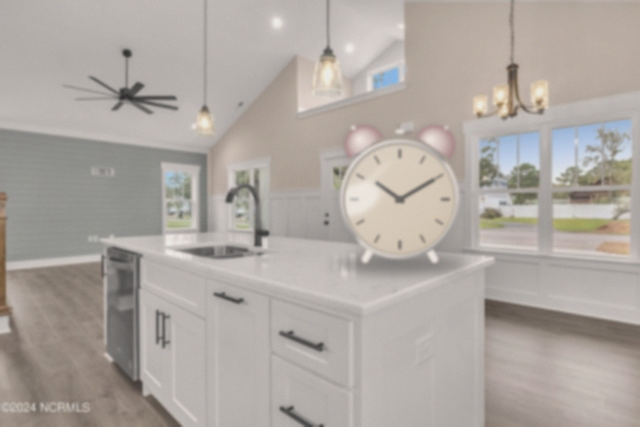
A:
**10:10**
